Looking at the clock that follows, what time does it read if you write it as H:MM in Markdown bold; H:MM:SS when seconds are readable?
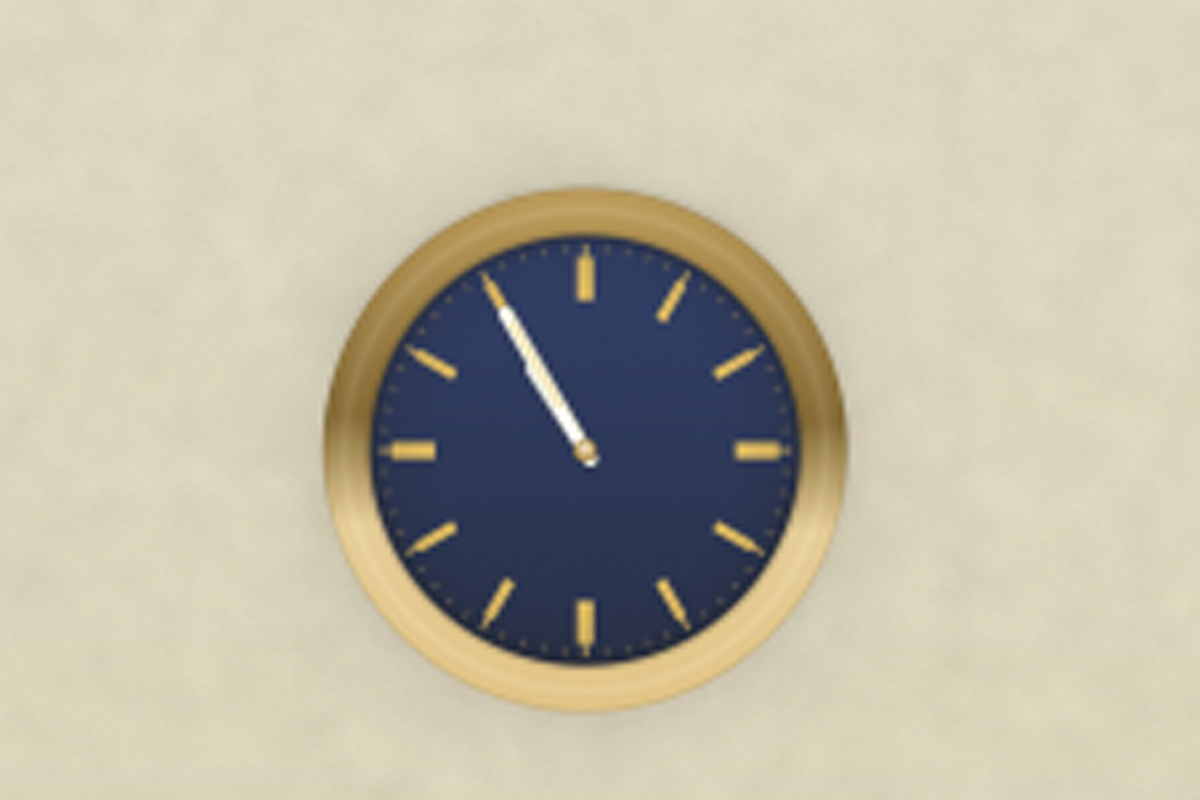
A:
**10:55**
